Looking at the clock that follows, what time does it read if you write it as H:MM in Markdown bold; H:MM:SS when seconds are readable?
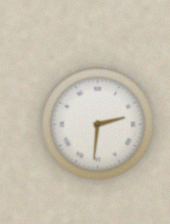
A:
**2:31**
